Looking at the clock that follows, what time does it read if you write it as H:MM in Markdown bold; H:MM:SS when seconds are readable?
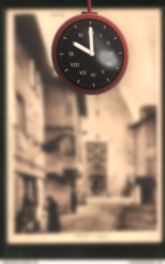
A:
**10:00**
